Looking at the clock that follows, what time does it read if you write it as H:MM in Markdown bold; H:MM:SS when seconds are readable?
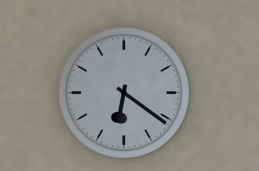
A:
**6:21**
